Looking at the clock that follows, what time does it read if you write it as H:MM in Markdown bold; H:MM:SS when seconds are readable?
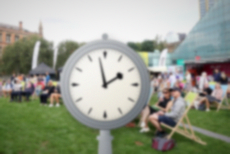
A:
**1:58**
